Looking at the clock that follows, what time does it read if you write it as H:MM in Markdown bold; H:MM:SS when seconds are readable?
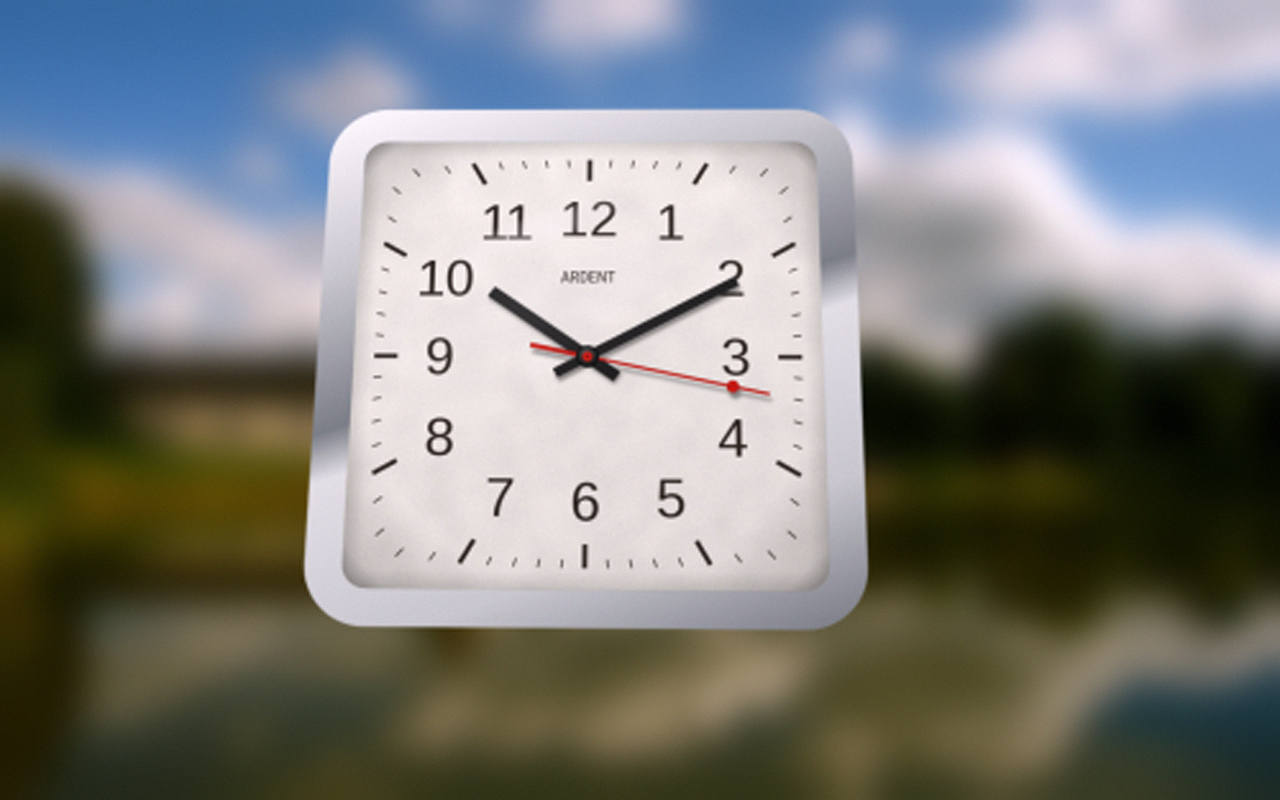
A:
**10:10:17**
